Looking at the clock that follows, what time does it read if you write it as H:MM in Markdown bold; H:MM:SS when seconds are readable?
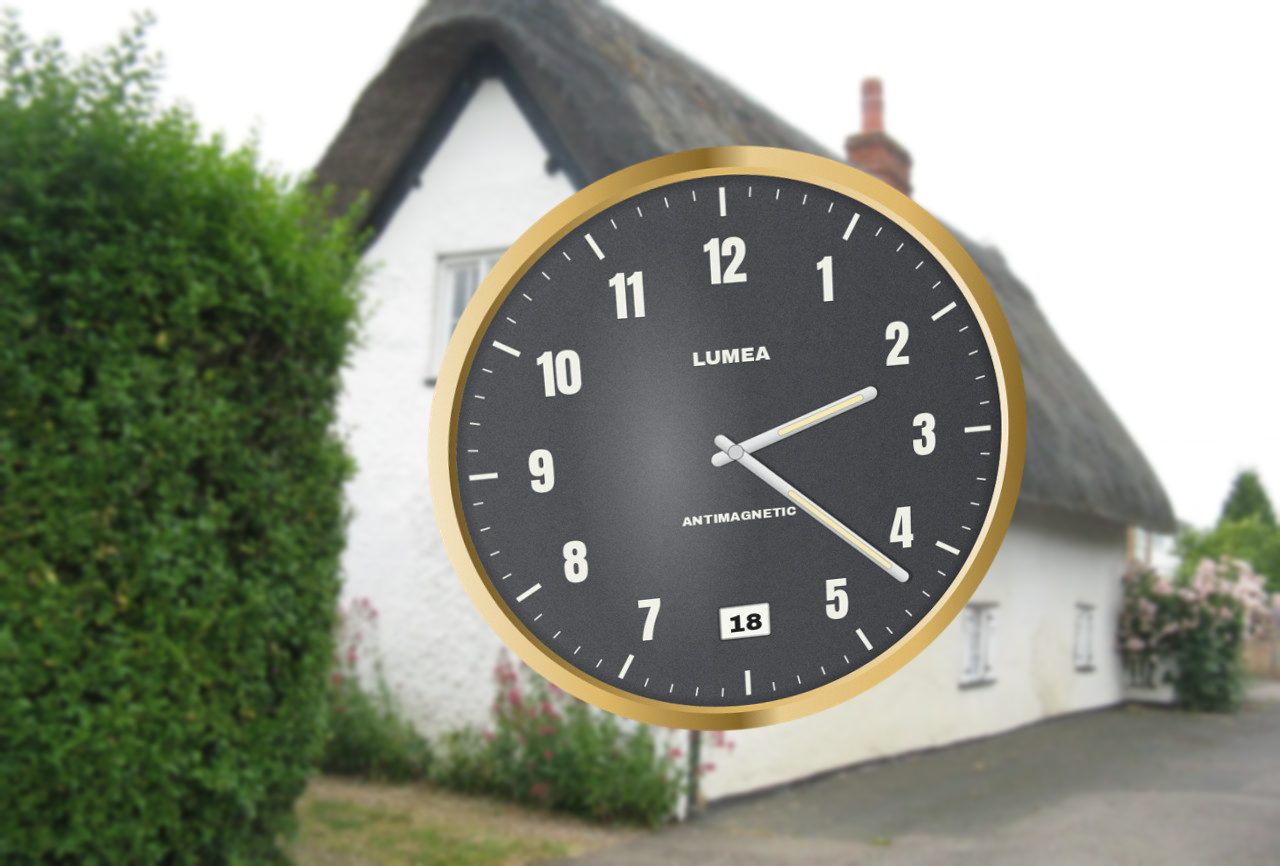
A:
**2:22**
